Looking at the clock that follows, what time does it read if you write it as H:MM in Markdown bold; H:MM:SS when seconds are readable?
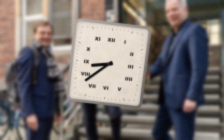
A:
**8:38**
